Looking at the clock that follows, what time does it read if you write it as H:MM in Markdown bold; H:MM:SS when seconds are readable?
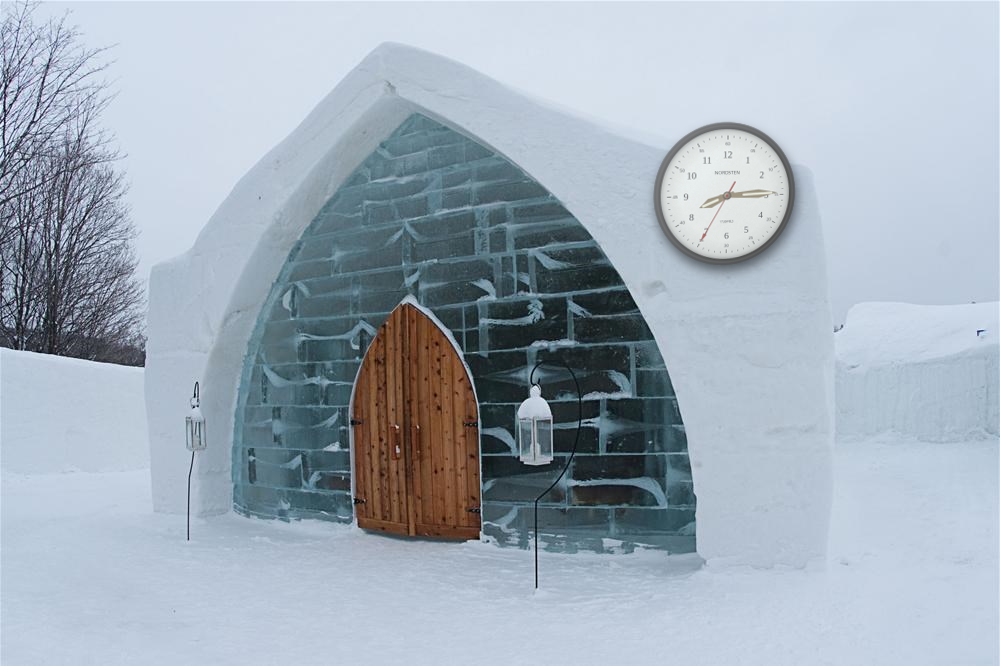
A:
**8:14:35**
